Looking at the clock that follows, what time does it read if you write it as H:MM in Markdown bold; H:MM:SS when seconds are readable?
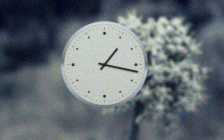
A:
**1:17**
